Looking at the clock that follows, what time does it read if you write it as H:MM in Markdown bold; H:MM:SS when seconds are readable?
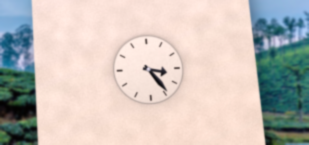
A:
**3:24**
